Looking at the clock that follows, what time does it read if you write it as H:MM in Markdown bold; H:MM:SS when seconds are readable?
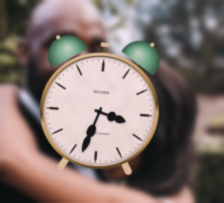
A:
**3:33**
